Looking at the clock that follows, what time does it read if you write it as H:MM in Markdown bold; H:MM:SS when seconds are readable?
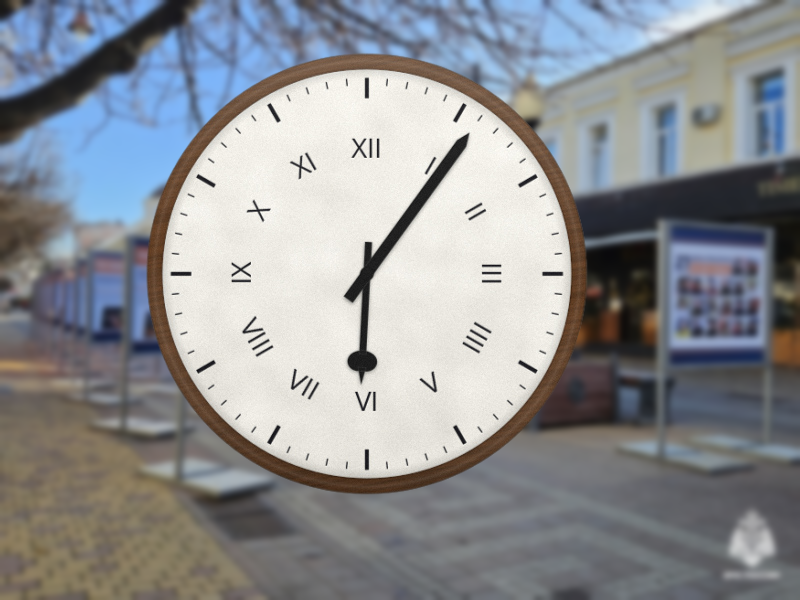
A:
**6:06**
